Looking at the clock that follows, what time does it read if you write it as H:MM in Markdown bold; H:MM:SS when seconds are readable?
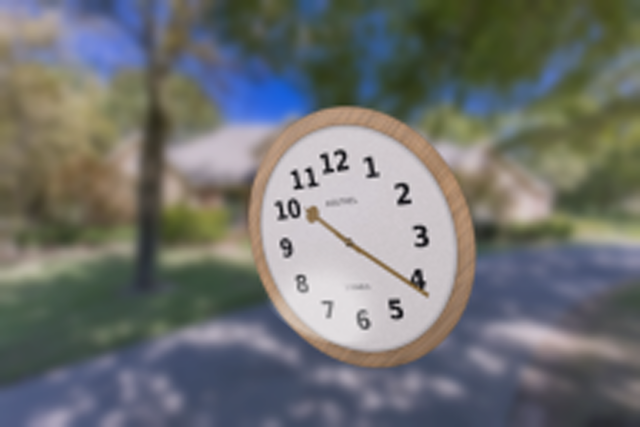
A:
**10:21**
